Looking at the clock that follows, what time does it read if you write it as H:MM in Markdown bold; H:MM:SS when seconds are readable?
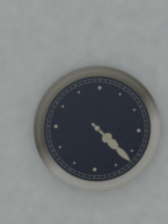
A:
**4:22**
